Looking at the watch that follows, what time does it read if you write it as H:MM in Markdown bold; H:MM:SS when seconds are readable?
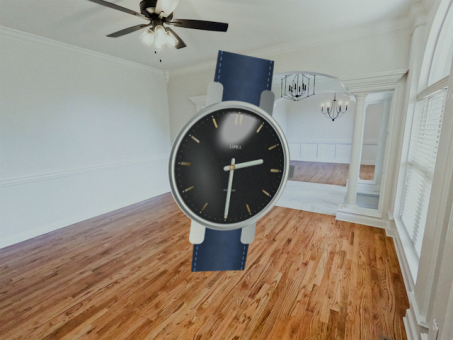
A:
**2:30**
